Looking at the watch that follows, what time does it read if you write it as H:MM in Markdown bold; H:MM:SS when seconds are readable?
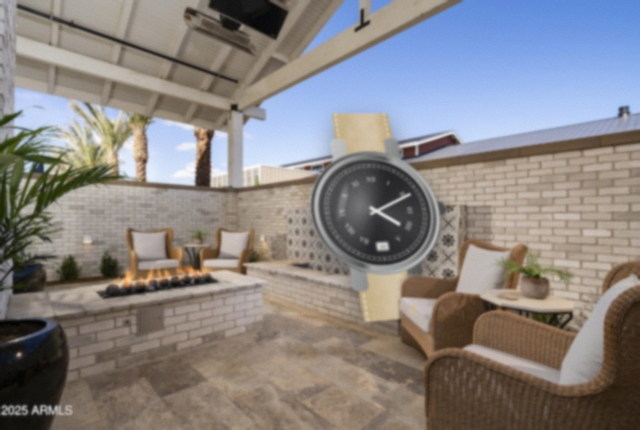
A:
**4:11**
